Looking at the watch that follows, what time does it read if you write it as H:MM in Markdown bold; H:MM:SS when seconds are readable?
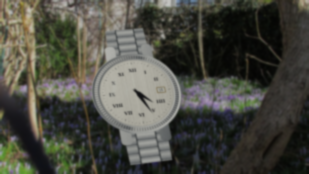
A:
**4:26**
